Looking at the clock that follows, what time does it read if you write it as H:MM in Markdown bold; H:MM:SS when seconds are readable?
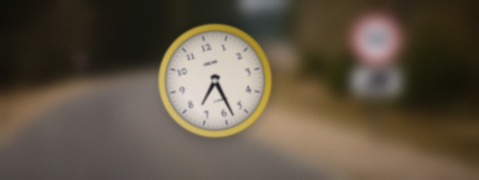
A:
**7:28**
